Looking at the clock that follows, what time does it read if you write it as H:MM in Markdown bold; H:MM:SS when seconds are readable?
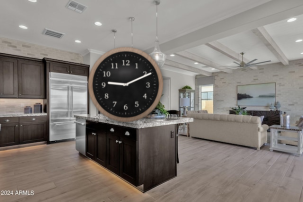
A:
**9:11**
